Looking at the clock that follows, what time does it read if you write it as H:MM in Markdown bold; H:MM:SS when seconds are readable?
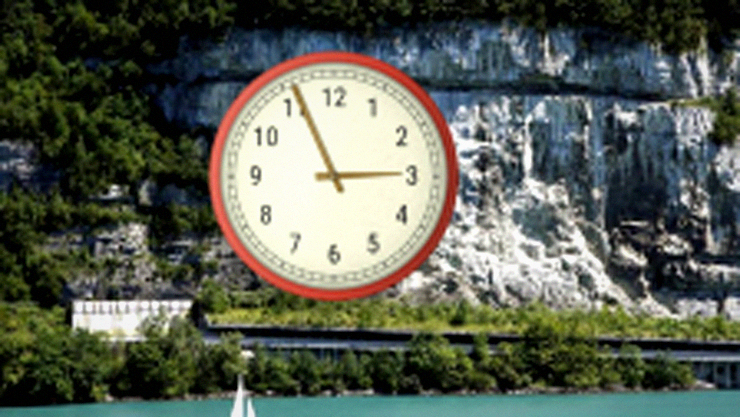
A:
**2:56**
